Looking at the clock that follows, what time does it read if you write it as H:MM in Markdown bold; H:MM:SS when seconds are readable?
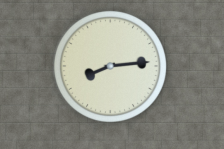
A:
**8:14**
